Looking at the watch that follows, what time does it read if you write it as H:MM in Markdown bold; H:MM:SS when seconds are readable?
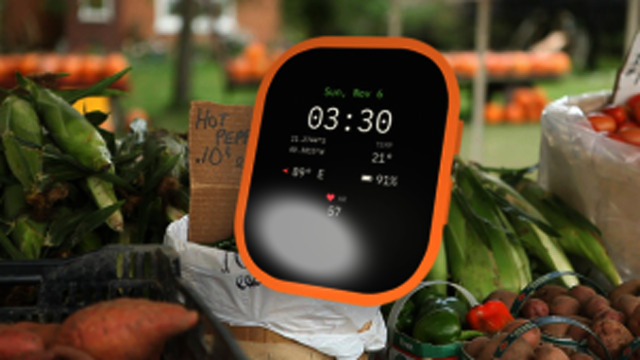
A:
**3:30**
